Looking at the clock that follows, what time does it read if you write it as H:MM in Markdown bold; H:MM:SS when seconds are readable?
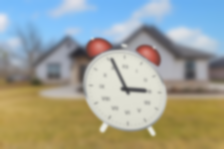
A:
**2:56**
